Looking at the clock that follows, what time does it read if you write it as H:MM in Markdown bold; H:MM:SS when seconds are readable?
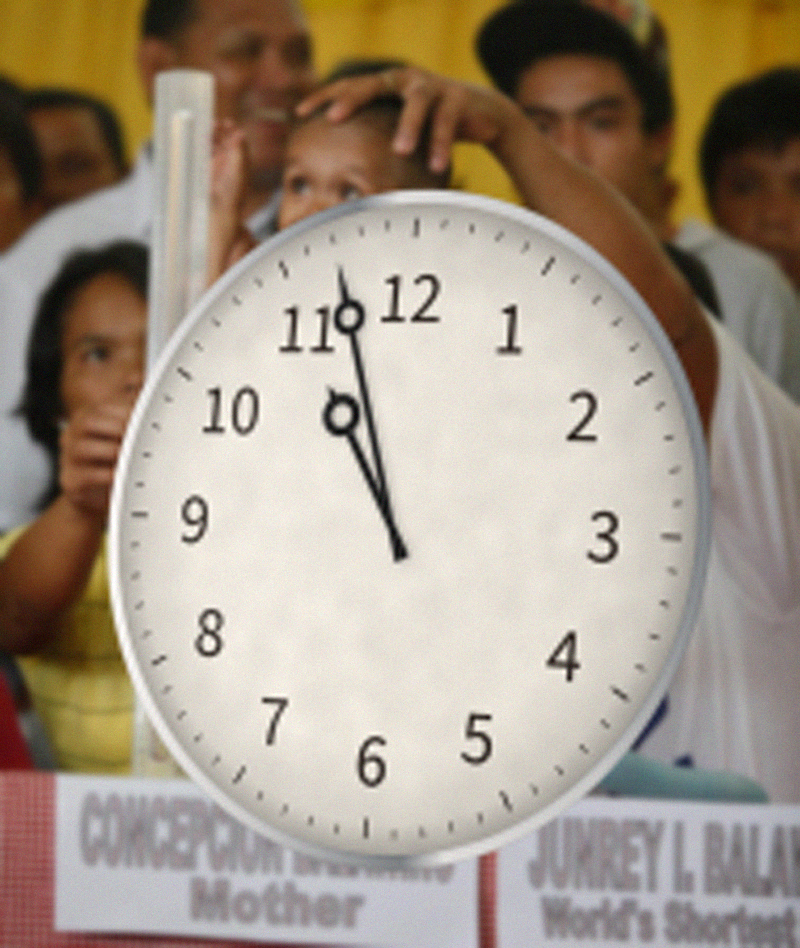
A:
**10:57**
